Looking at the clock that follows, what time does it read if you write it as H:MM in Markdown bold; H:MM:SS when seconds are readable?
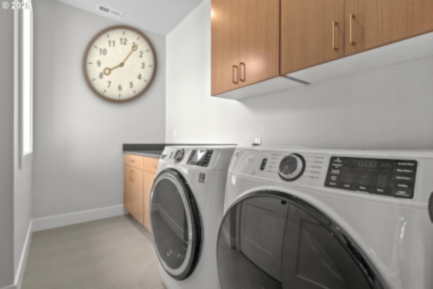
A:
**8:06**
